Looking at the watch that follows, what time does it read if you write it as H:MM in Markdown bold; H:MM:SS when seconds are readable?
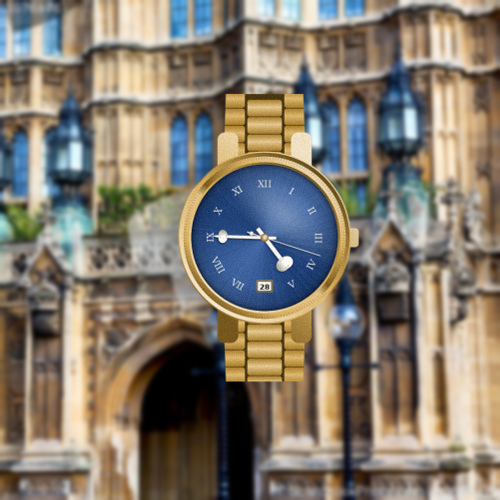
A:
**4:45:18**
